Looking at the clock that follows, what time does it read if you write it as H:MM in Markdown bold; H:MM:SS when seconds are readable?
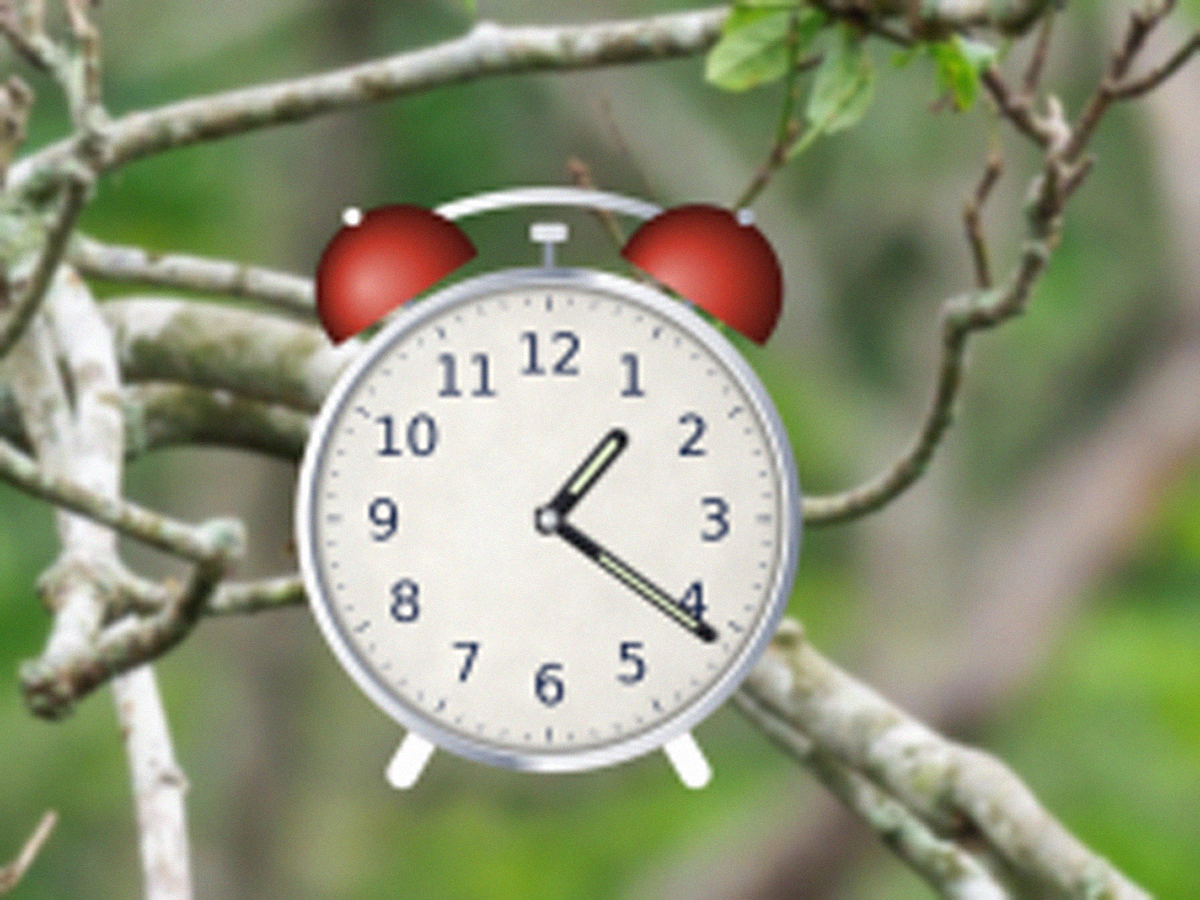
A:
**1:21**
